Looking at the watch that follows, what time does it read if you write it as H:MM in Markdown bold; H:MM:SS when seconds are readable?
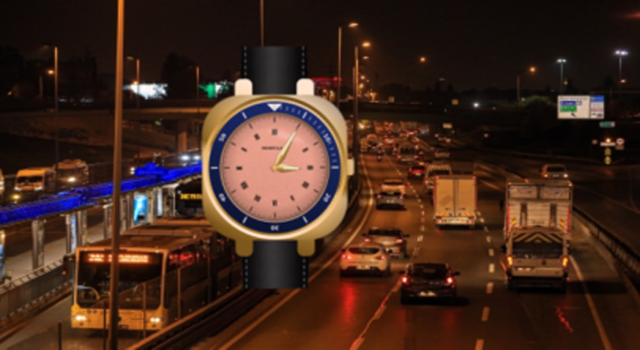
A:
**3:05**
